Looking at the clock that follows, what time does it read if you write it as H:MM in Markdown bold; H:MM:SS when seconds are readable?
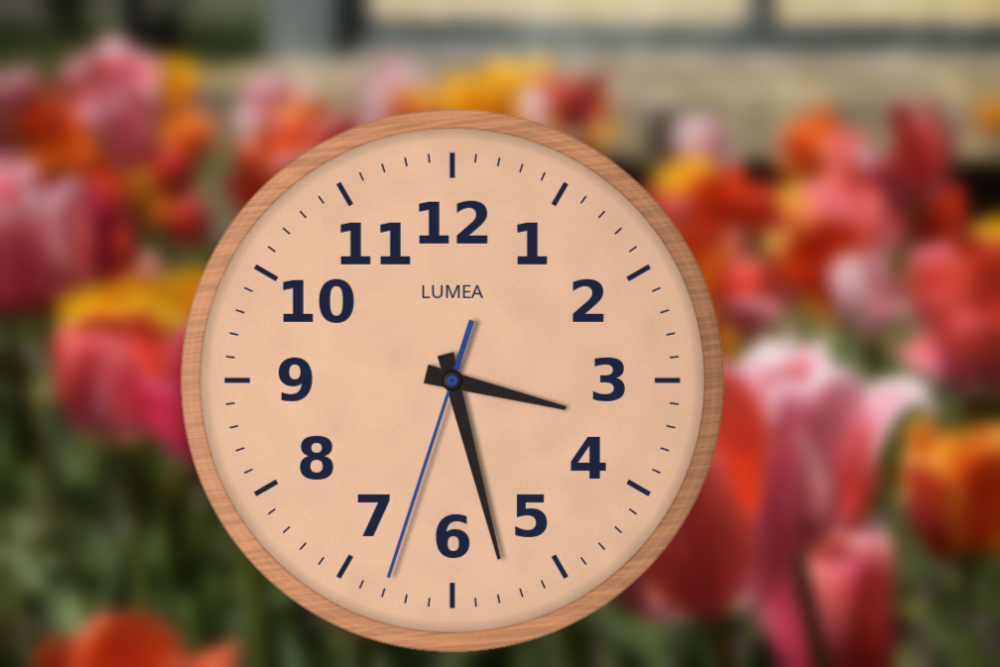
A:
**3:27:33**
